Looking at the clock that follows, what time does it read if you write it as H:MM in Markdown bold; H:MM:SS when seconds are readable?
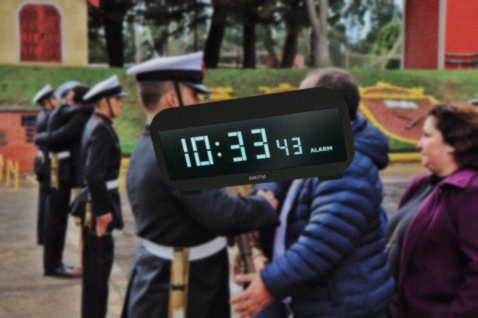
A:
**10:33:43**
